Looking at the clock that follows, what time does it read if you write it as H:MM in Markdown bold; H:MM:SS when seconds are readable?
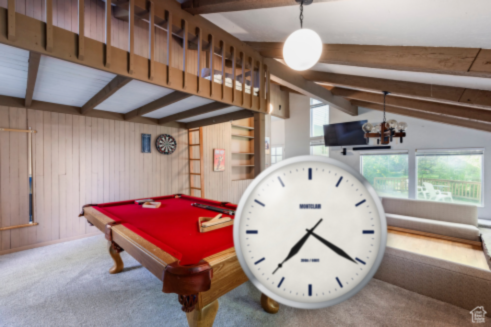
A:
**7:20:37**
